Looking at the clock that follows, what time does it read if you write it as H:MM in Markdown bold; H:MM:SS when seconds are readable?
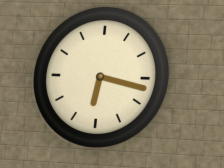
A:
**6:17**
